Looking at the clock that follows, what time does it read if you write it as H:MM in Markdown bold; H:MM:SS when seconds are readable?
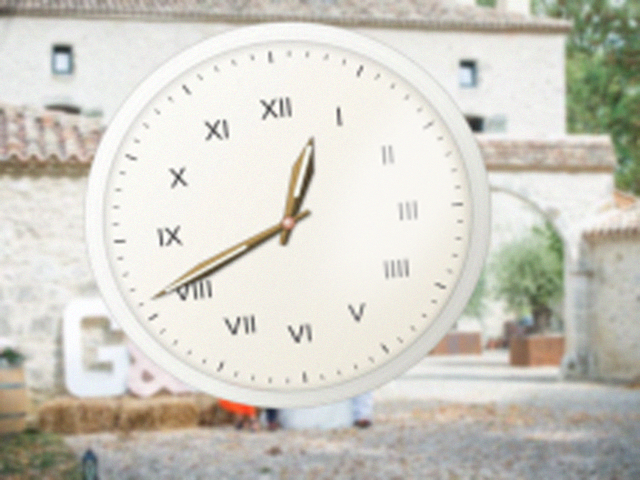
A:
**12:41**
